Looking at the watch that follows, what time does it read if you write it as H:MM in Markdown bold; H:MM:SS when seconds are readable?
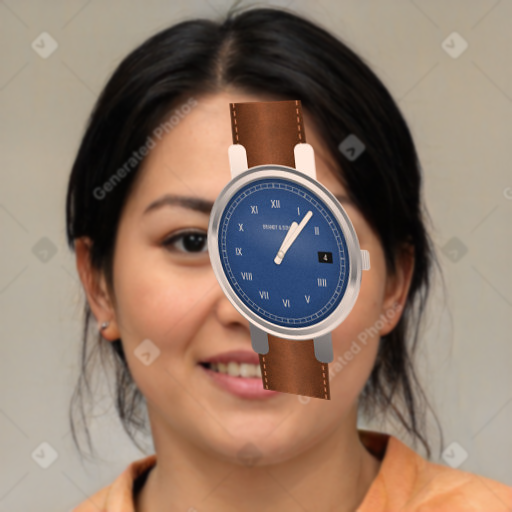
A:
**1:07**
